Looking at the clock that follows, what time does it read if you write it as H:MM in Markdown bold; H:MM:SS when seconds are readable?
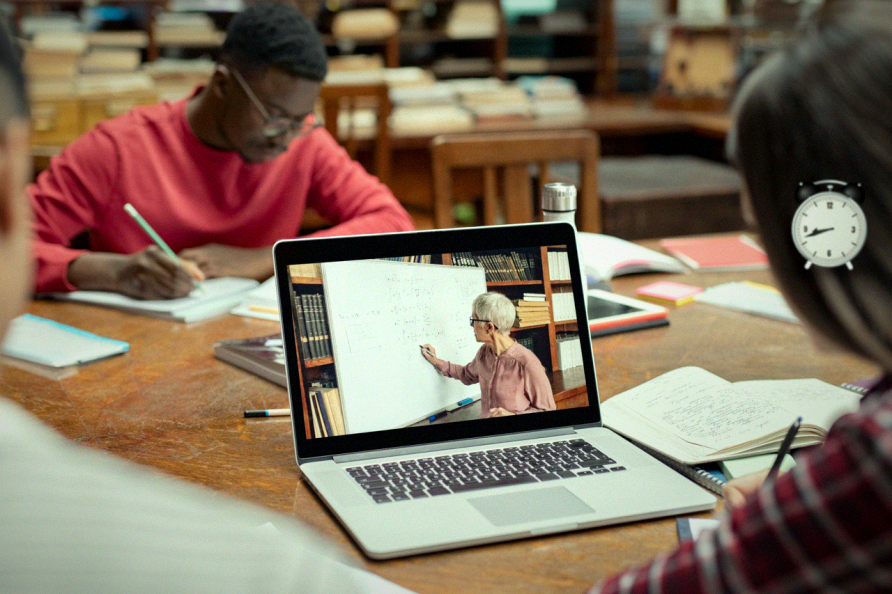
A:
**8:42**
